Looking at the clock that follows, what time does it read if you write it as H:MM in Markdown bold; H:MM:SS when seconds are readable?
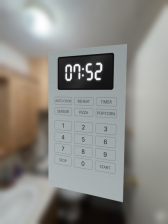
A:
**7:52**
